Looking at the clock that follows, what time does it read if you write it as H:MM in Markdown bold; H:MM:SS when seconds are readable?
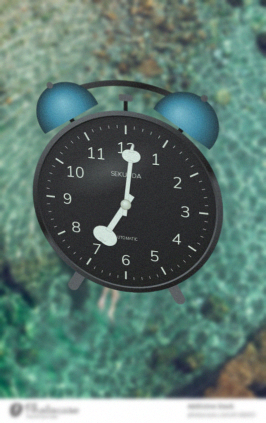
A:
**7:01**
